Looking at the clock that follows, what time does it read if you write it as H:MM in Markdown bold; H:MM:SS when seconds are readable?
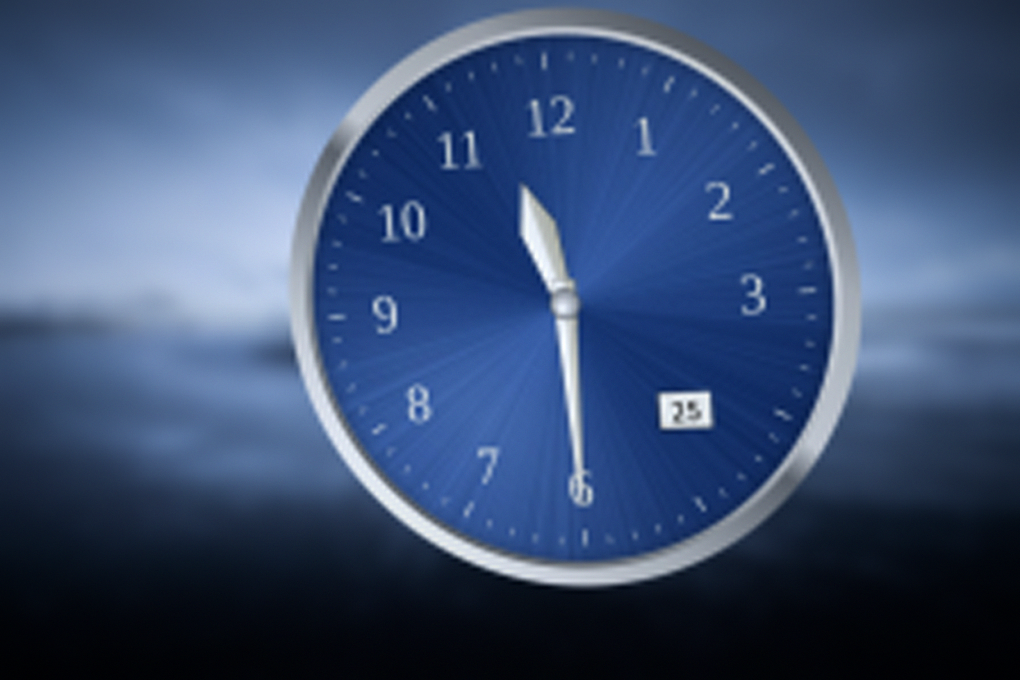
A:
**11:30**
